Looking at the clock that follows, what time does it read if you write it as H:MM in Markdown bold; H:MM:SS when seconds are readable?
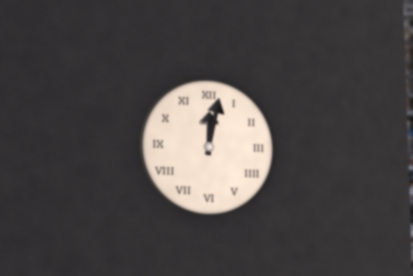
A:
**12:02**
